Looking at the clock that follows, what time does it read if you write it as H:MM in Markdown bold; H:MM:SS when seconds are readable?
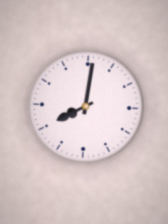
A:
**8:01**
